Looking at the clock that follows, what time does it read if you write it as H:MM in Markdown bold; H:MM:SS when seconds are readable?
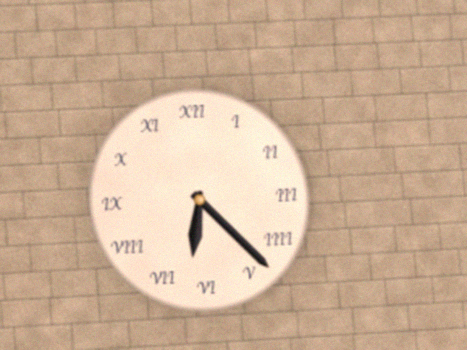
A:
**6:23**
